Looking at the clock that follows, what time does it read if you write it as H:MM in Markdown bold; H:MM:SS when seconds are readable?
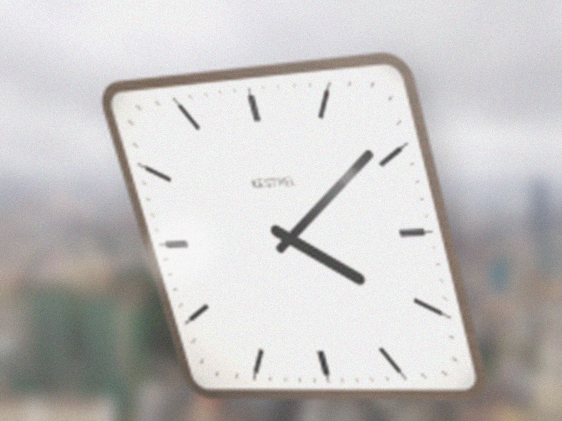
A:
**4:09**
